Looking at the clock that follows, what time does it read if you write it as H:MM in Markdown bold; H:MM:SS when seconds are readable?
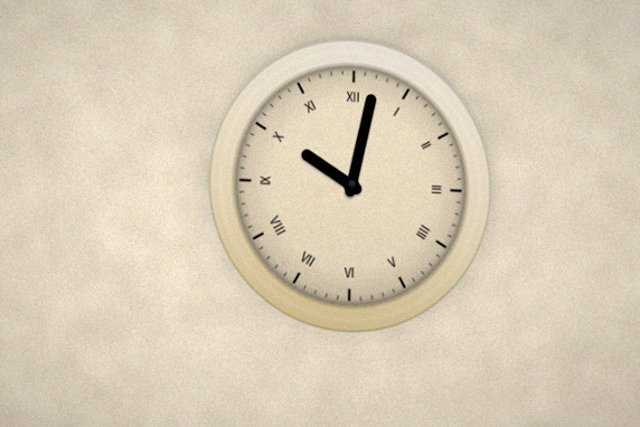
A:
**10:02**
